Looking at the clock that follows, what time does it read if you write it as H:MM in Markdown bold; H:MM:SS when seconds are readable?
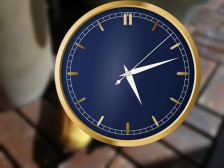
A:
**5:12:08**
